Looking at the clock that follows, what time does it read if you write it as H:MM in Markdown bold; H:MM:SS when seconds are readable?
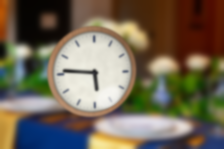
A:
**5:46**
